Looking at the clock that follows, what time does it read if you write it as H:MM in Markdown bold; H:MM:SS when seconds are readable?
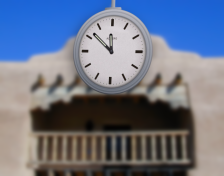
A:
**11:52**
